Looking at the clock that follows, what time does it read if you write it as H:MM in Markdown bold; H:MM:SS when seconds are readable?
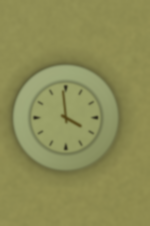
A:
**3:59**
